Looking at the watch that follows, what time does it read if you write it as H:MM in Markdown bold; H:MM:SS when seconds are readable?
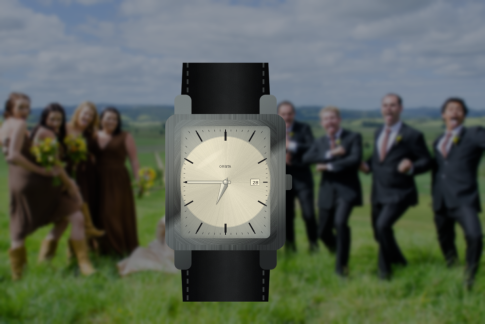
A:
**6:45**
